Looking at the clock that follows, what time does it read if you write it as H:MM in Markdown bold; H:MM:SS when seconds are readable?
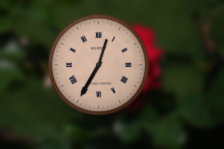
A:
**12:35**
